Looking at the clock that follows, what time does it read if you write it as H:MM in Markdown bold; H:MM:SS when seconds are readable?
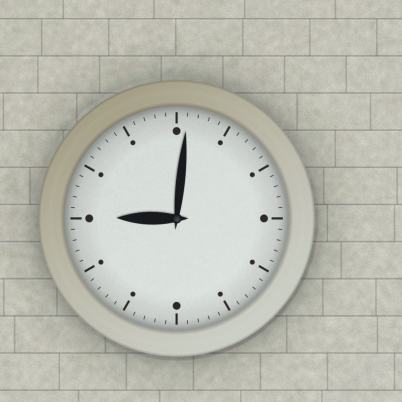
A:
**9:01**
